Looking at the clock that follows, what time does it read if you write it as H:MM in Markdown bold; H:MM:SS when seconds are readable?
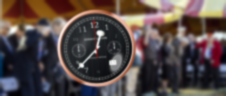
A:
**12:38**
